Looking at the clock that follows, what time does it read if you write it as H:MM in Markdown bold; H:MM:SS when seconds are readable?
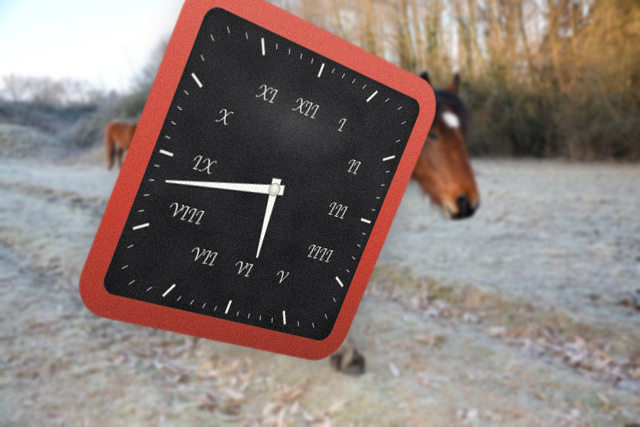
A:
**5:43**
